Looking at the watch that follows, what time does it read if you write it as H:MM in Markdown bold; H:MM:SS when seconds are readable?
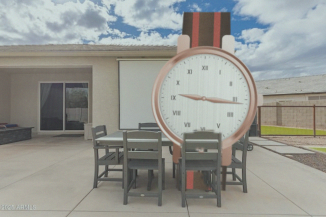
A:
**9:16**
